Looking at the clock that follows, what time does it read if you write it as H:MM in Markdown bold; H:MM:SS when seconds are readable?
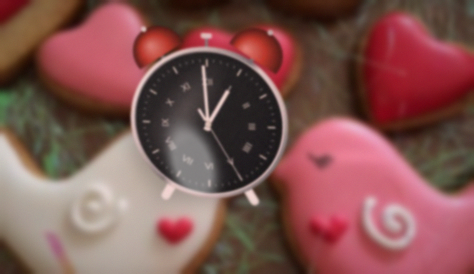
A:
**12:59:25**
